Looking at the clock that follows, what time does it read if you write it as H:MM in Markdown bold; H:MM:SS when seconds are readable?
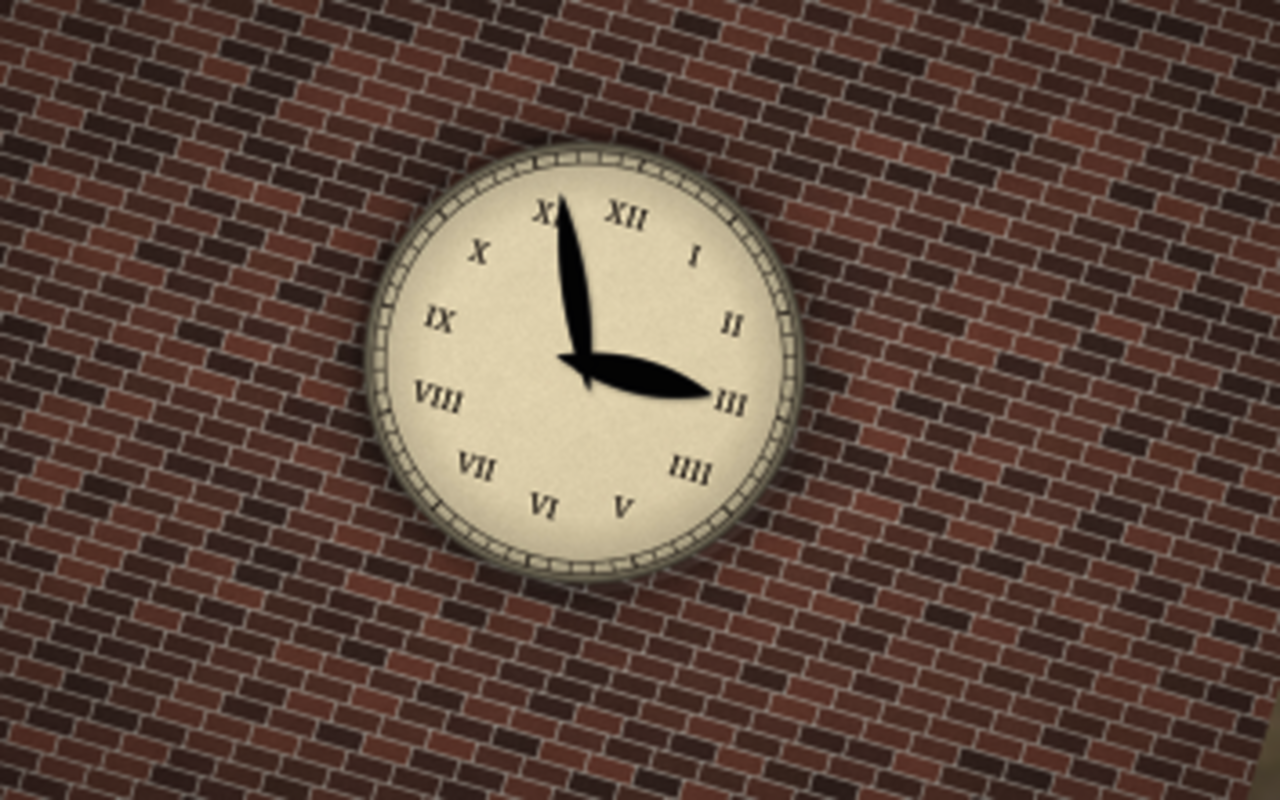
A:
**2:56**
